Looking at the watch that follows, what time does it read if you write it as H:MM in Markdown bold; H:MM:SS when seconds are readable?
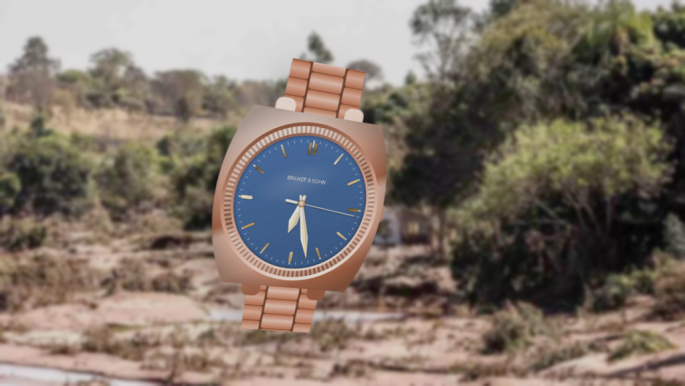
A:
**6:27:16**
